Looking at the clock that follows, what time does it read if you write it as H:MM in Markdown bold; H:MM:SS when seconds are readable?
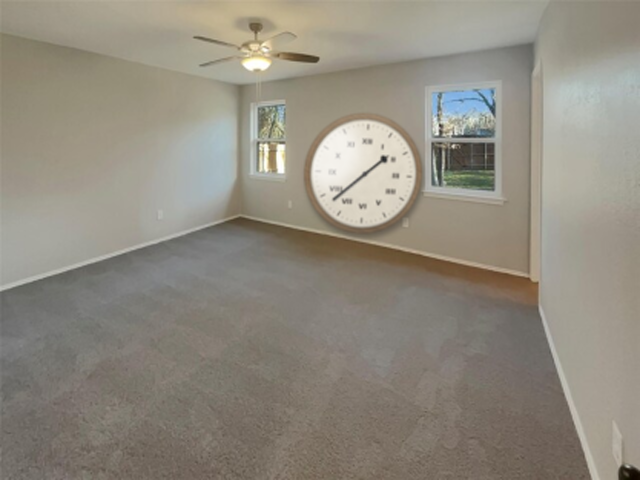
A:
**1:38**
